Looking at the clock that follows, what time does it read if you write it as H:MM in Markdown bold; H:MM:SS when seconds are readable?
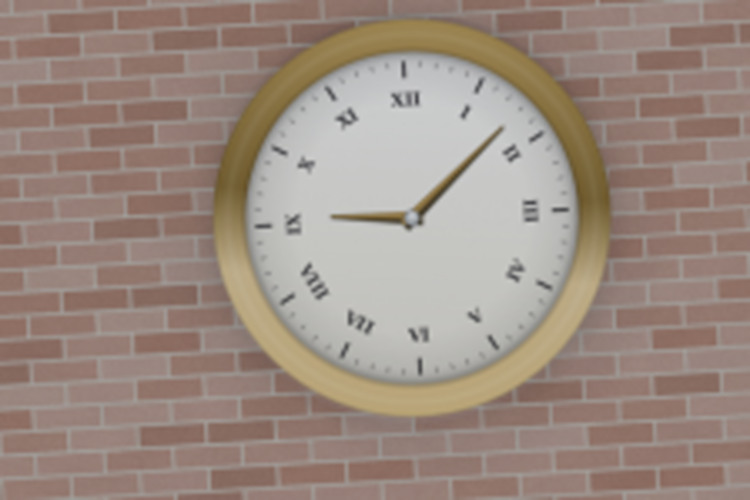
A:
**9:08**
